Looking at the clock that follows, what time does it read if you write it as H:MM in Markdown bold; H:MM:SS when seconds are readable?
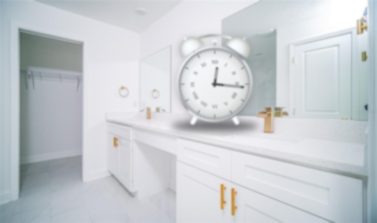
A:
**12:16**
